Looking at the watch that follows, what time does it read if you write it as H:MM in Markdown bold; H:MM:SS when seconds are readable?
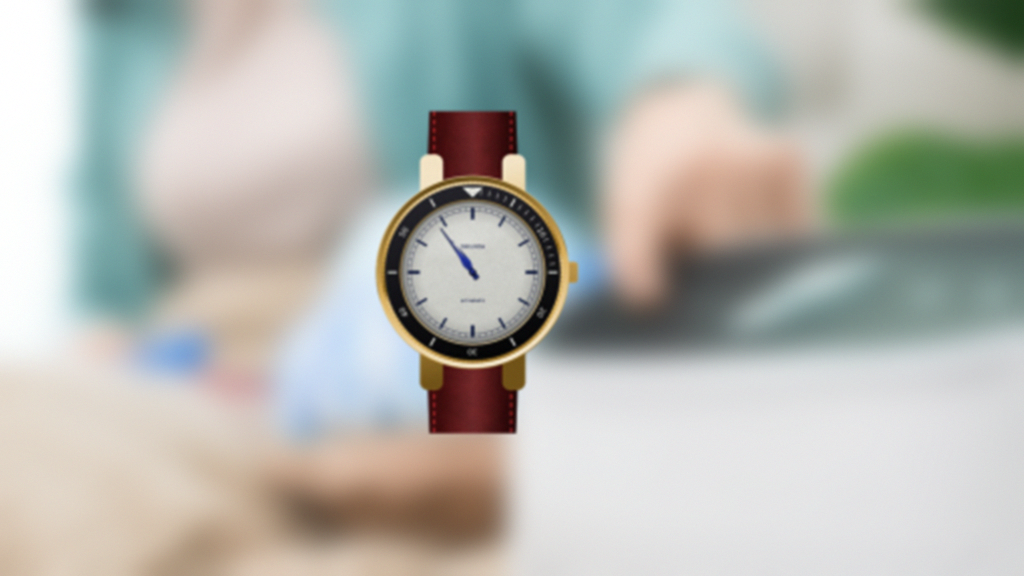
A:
**10:54**
